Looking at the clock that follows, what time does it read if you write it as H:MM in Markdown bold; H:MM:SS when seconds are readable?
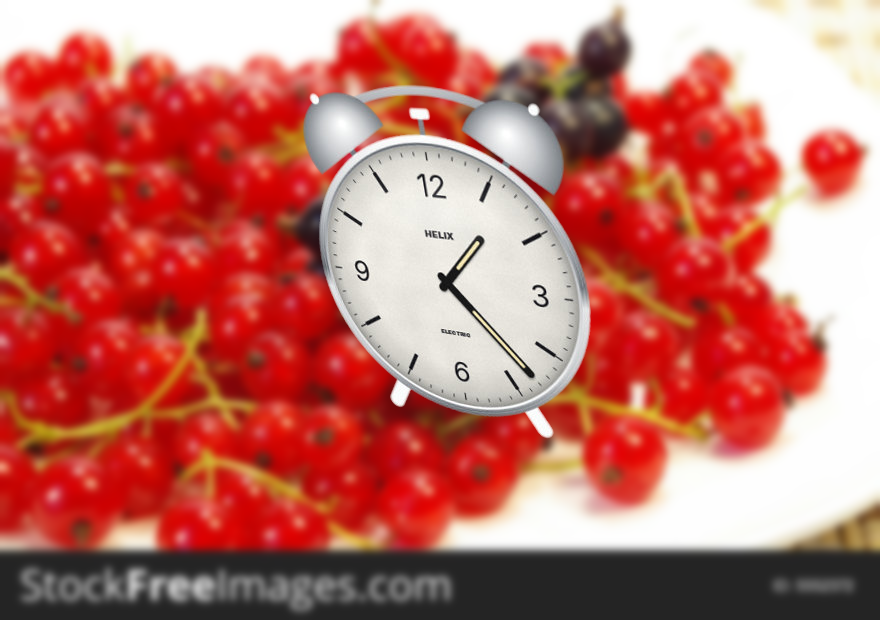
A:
**1:23**
